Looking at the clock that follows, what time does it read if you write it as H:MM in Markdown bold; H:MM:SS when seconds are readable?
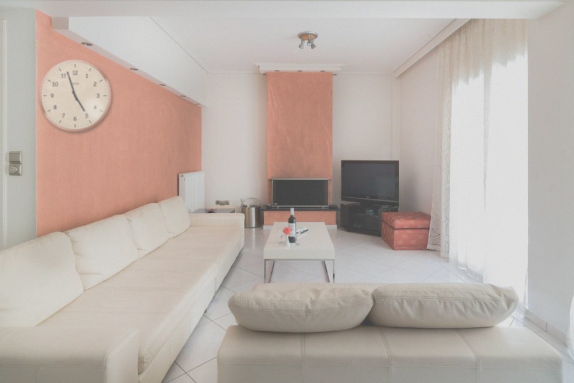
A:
**4:57**
